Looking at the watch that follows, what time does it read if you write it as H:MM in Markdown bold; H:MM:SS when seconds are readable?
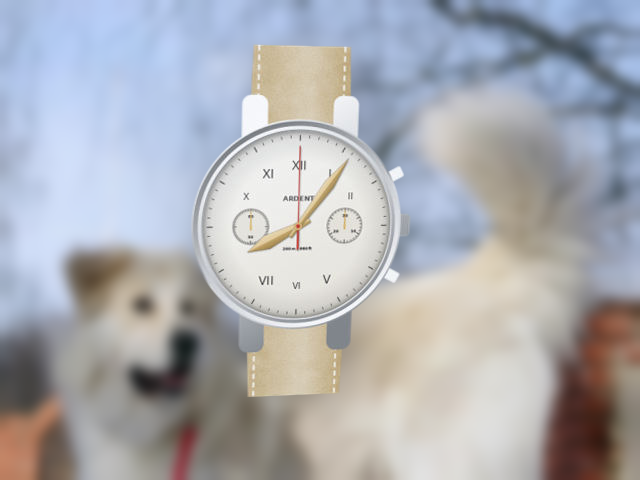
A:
**8:06**
